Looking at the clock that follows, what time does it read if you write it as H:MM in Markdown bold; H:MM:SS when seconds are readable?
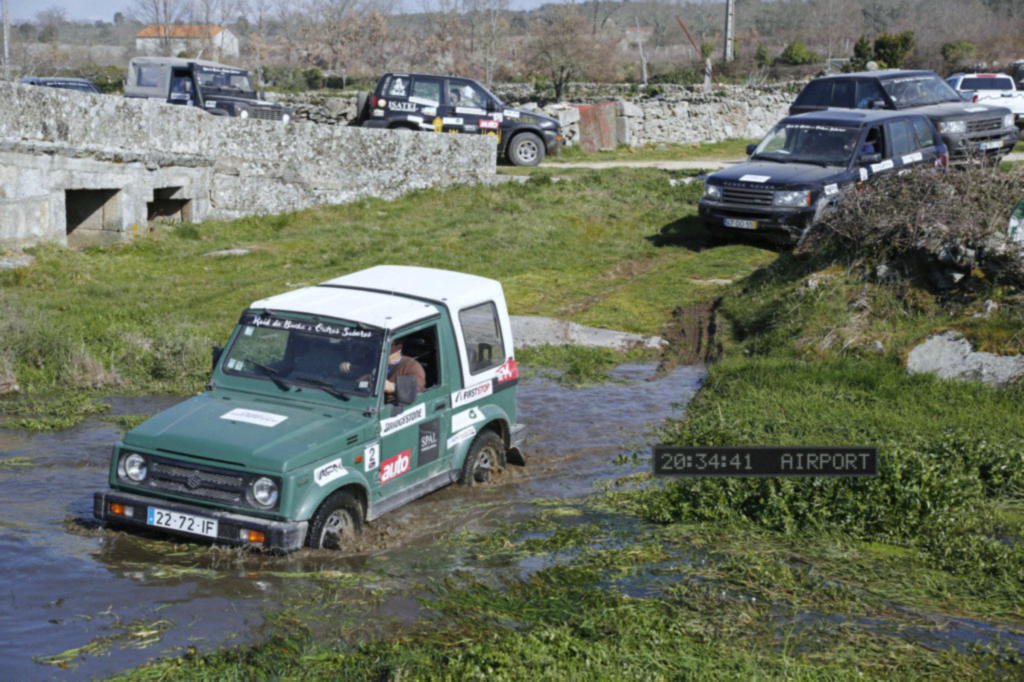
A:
**20:34:41**
